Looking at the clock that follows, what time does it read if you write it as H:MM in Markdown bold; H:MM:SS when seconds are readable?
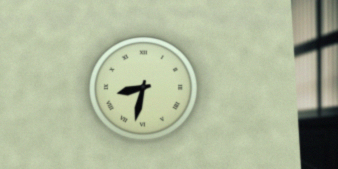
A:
**8:32**
